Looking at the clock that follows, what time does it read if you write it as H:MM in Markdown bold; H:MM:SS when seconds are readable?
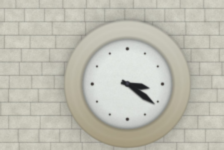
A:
**3:21**
